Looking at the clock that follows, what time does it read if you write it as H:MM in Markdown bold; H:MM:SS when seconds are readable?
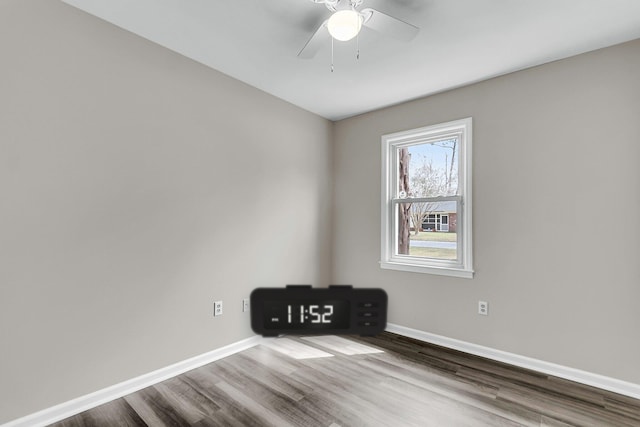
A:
**11:52**
